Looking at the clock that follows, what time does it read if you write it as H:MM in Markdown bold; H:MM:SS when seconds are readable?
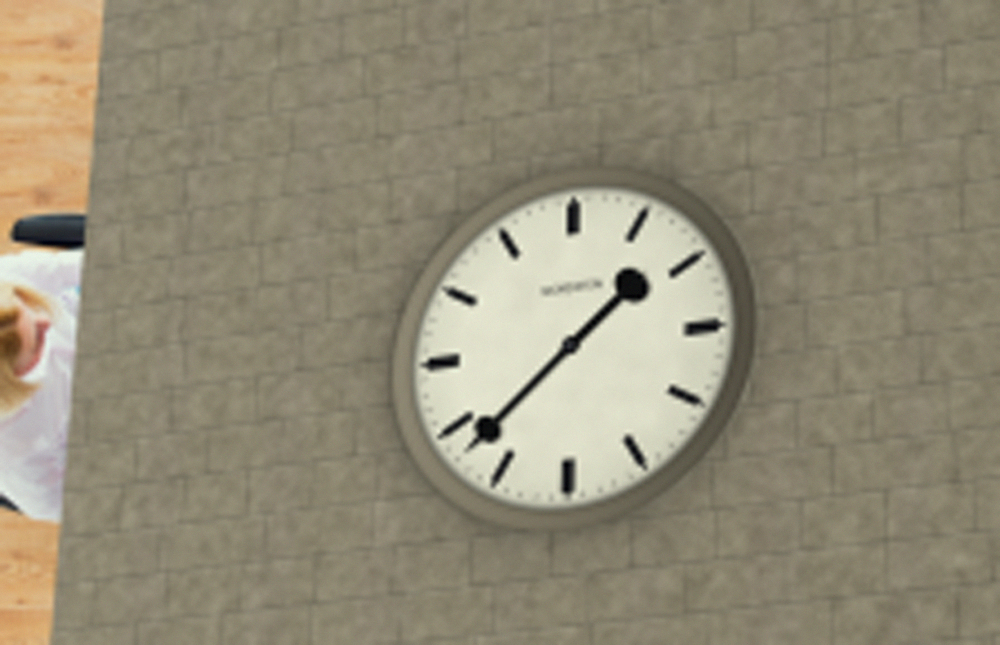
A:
**1:38**
